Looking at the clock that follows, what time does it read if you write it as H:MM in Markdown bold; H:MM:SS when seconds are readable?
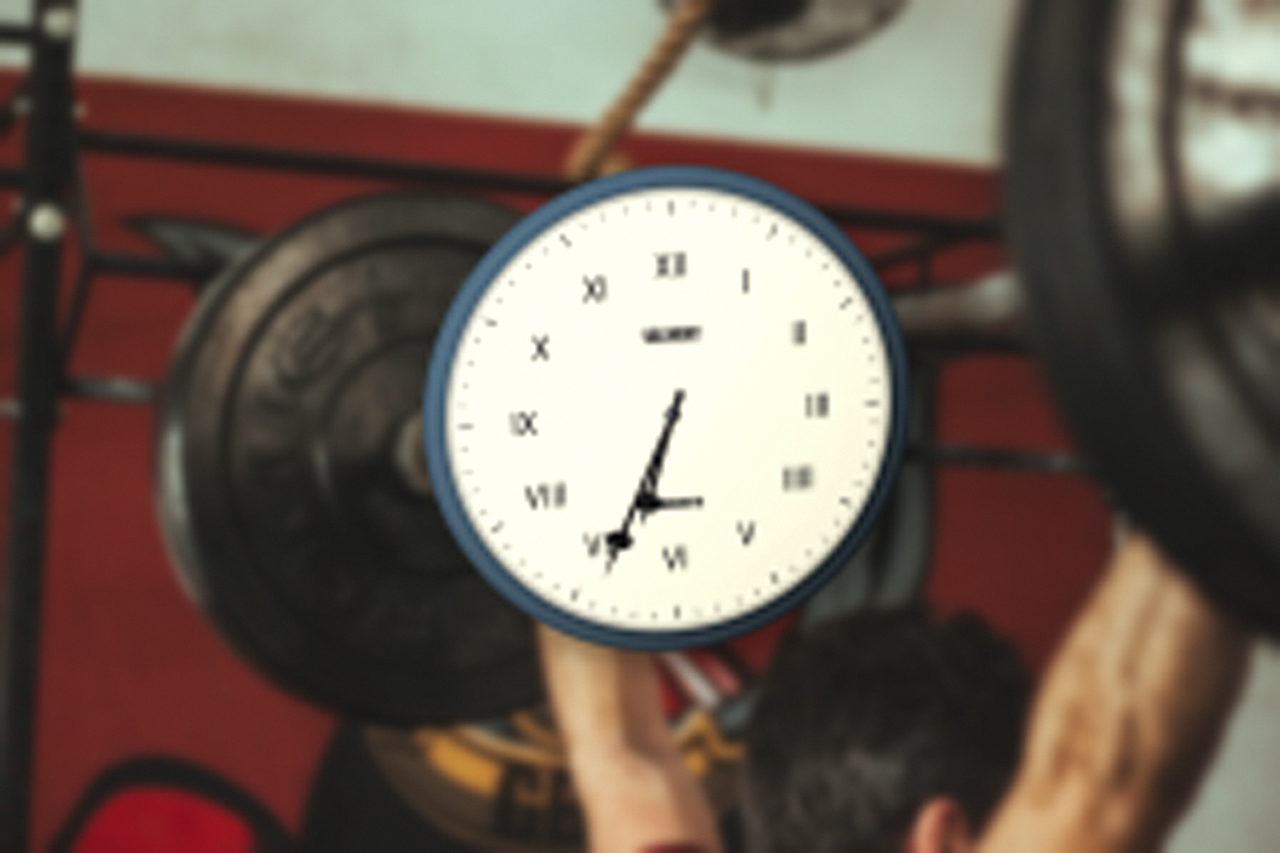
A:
**6:34**
